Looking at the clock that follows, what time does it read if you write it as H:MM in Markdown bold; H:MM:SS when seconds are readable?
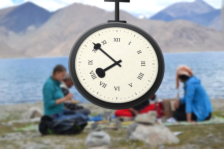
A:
**7:52**
